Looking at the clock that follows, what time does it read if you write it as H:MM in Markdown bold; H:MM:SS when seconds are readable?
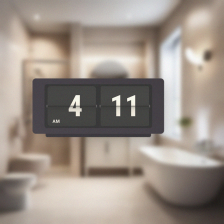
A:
**4:11**
